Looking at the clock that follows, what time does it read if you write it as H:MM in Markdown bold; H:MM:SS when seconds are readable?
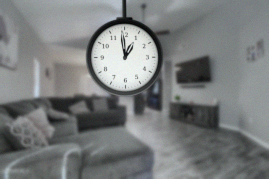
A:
**12:59**
